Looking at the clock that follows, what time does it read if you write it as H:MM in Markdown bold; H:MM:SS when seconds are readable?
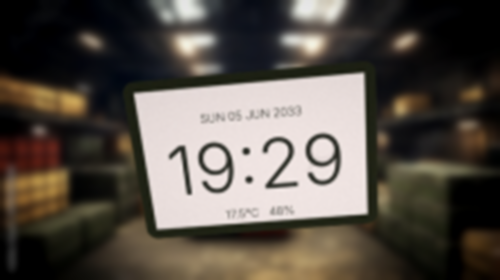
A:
**19:29**
